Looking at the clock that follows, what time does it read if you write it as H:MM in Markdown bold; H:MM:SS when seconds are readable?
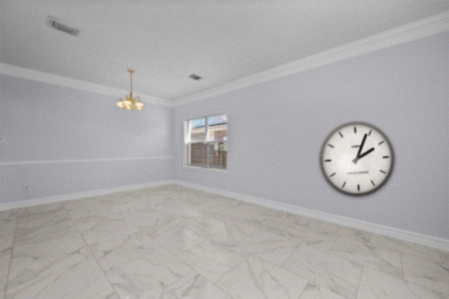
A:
**2:04**
